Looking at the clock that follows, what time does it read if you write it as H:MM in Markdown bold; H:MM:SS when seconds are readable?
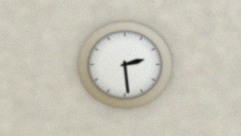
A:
**2:29**
